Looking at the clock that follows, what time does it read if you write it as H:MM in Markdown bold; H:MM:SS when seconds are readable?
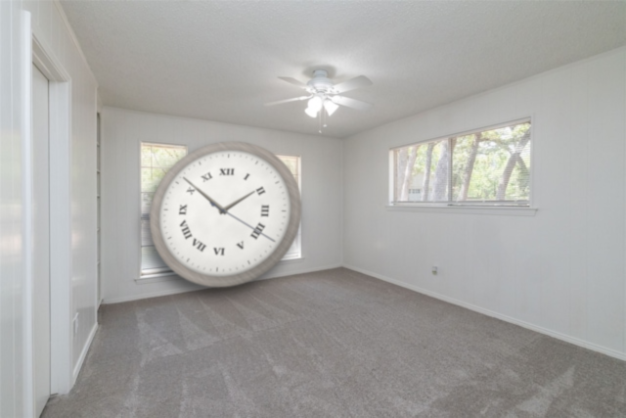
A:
**1:51:20**
